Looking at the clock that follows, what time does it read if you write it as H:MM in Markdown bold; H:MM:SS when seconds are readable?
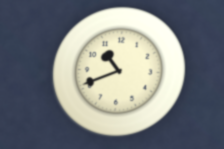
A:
**10:41**
